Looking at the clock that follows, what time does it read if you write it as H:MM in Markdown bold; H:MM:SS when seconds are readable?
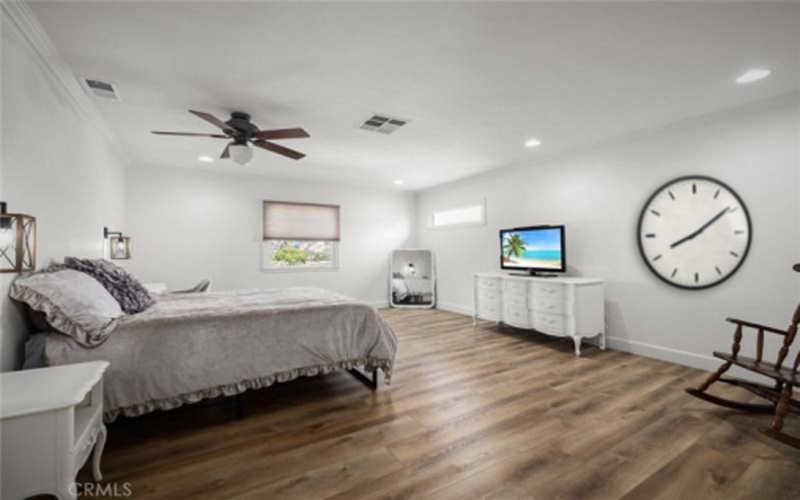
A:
**8:09**
